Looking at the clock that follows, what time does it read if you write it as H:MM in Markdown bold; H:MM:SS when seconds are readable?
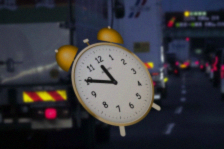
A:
**11:50**
